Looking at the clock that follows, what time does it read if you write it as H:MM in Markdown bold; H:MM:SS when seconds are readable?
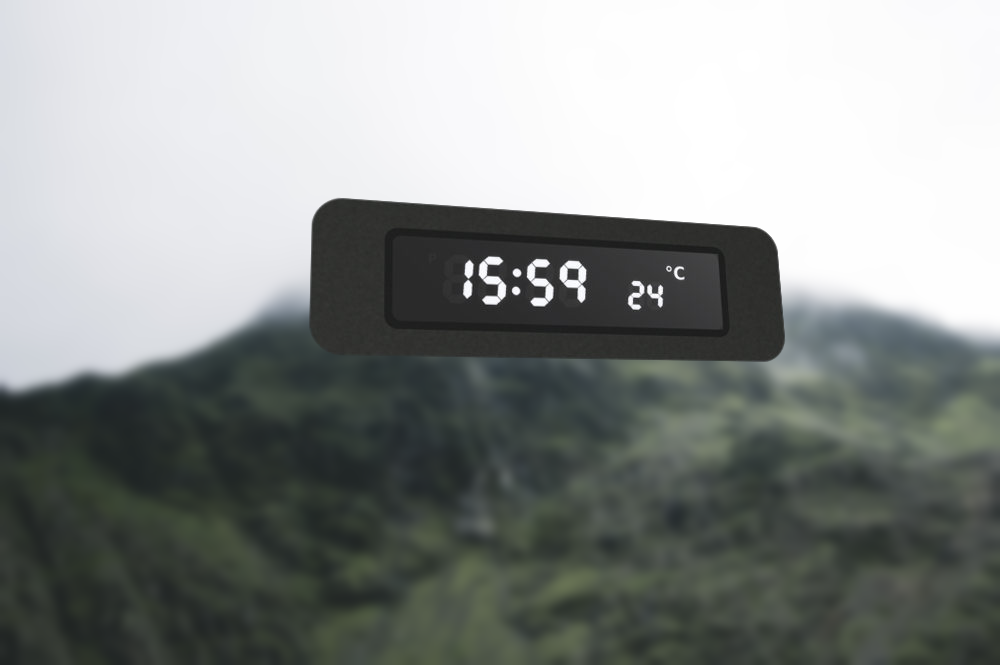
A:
**15:59**
